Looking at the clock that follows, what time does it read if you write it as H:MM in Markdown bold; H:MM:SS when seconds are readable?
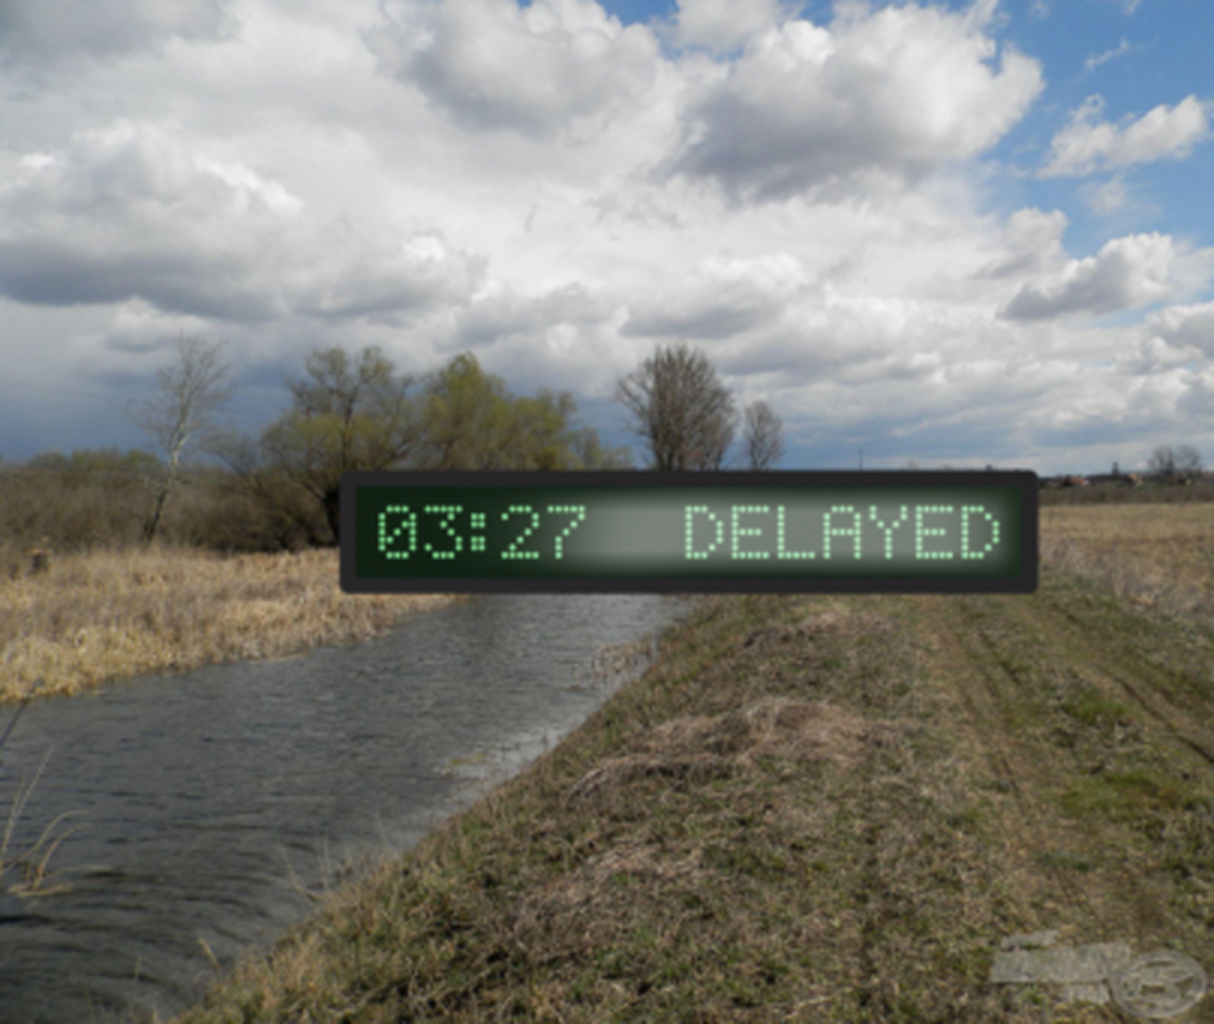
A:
**3:27**
